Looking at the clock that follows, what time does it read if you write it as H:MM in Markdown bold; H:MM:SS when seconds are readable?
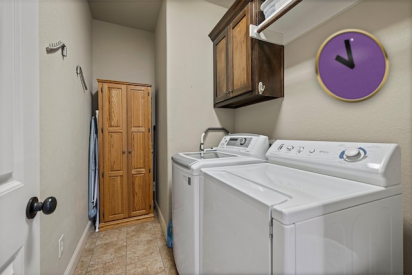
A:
**9:58**
